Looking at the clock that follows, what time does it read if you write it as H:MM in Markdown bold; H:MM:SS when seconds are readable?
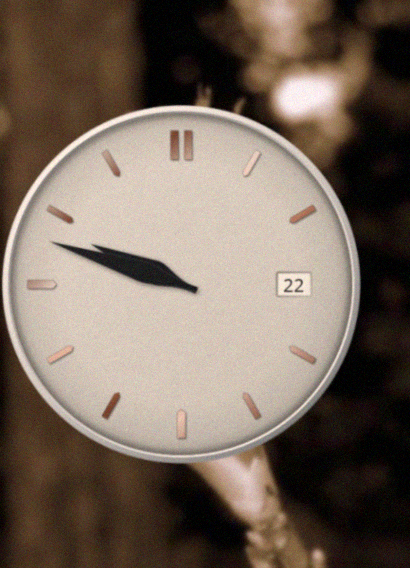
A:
**9:48**
